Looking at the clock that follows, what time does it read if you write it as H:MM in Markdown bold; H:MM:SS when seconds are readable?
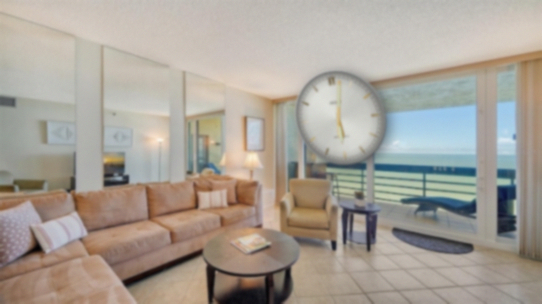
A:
**6:02**
